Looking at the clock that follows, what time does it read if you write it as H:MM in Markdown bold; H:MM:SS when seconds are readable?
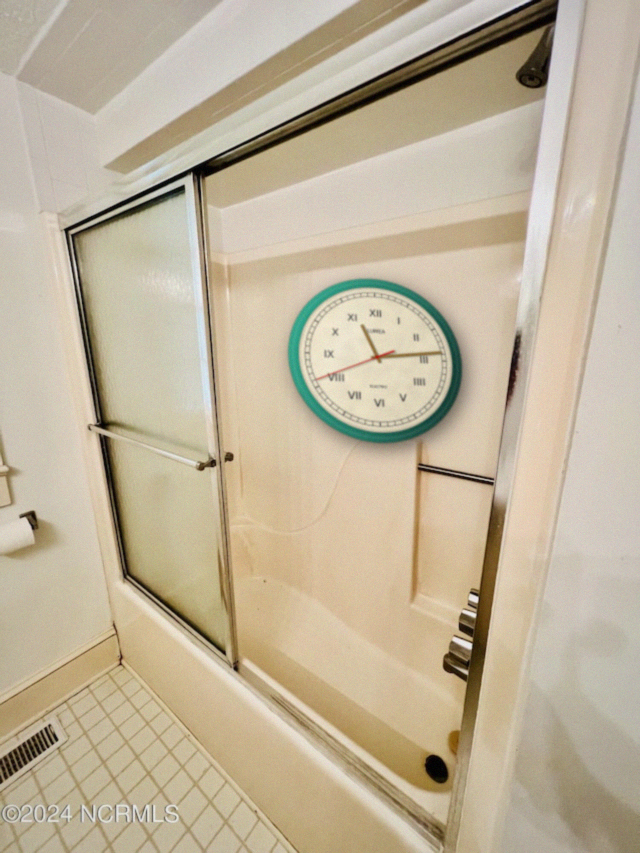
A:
**11:13:41**
